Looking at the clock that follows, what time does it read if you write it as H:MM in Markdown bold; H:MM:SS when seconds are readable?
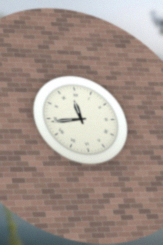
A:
**11:44**
